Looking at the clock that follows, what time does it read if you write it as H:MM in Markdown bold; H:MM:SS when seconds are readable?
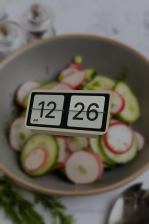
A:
**12:26**
